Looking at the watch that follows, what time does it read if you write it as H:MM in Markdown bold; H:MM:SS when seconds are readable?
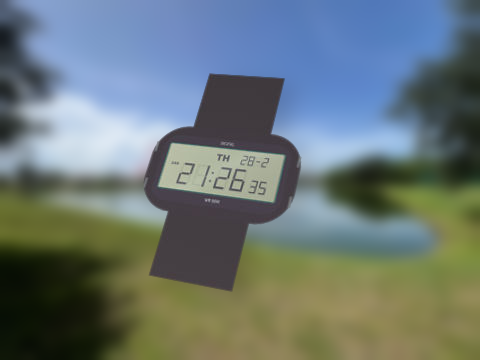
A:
**21:26:35**
